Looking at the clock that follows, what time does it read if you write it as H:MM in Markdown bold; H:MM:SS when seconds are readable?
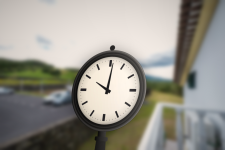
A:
**10:01**
